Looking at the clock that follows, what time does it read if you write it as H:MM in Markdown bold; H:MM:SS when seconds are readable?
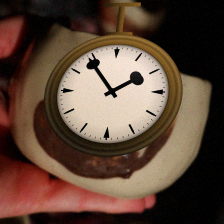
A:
**1:54**
